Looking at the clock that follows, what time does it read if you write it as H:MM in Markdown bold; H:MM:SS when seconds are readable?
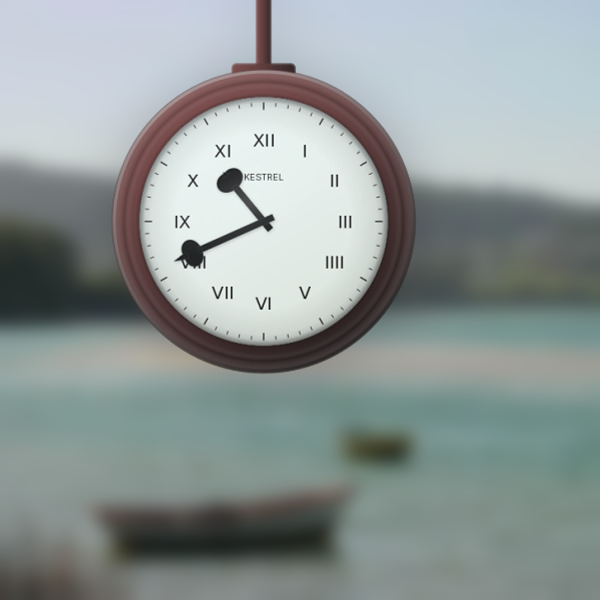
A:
**10:41**
